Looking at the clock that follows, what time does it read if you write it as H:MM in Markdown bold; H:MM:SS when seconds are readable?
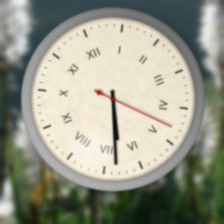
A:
**6:33:23**
